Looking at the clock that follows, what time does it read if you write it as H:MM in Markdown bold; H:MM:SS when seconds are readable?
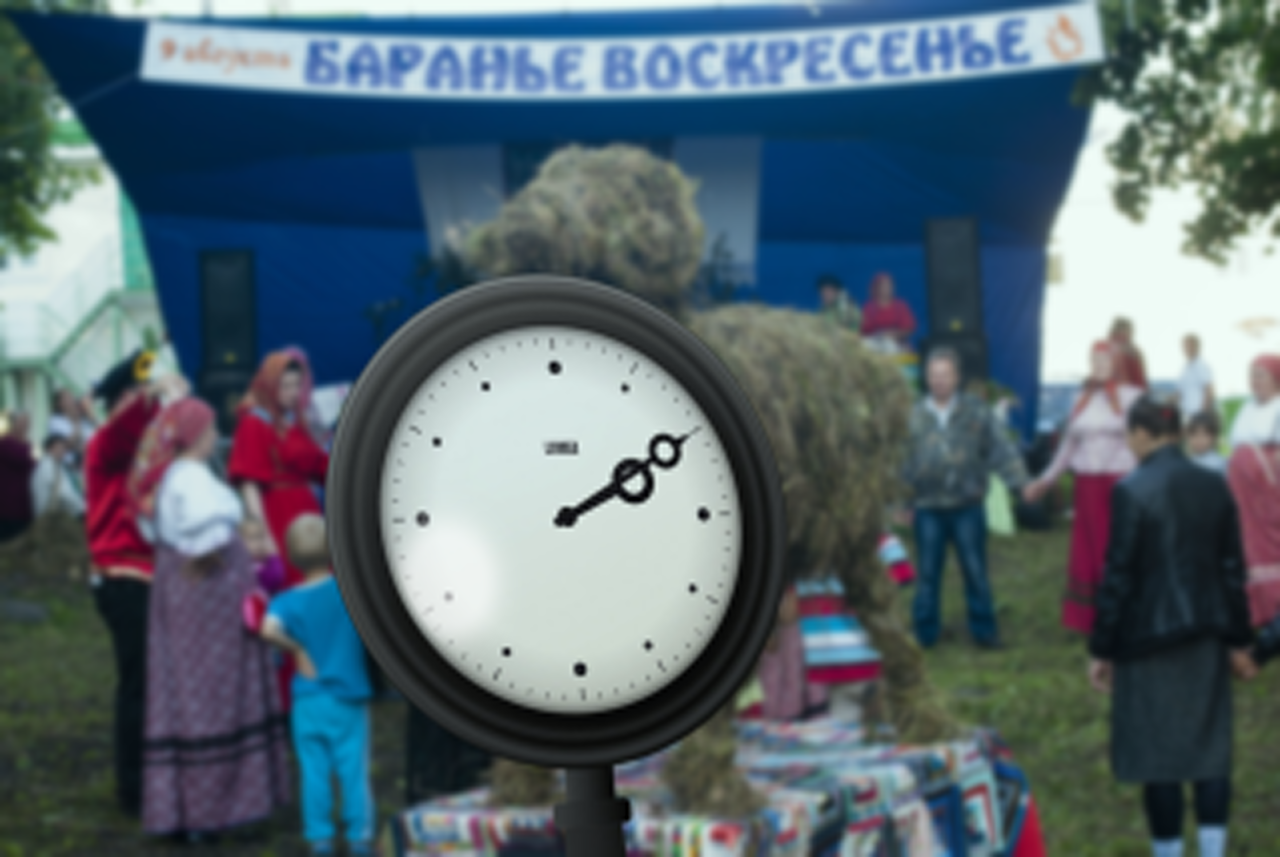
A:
**2:10**
